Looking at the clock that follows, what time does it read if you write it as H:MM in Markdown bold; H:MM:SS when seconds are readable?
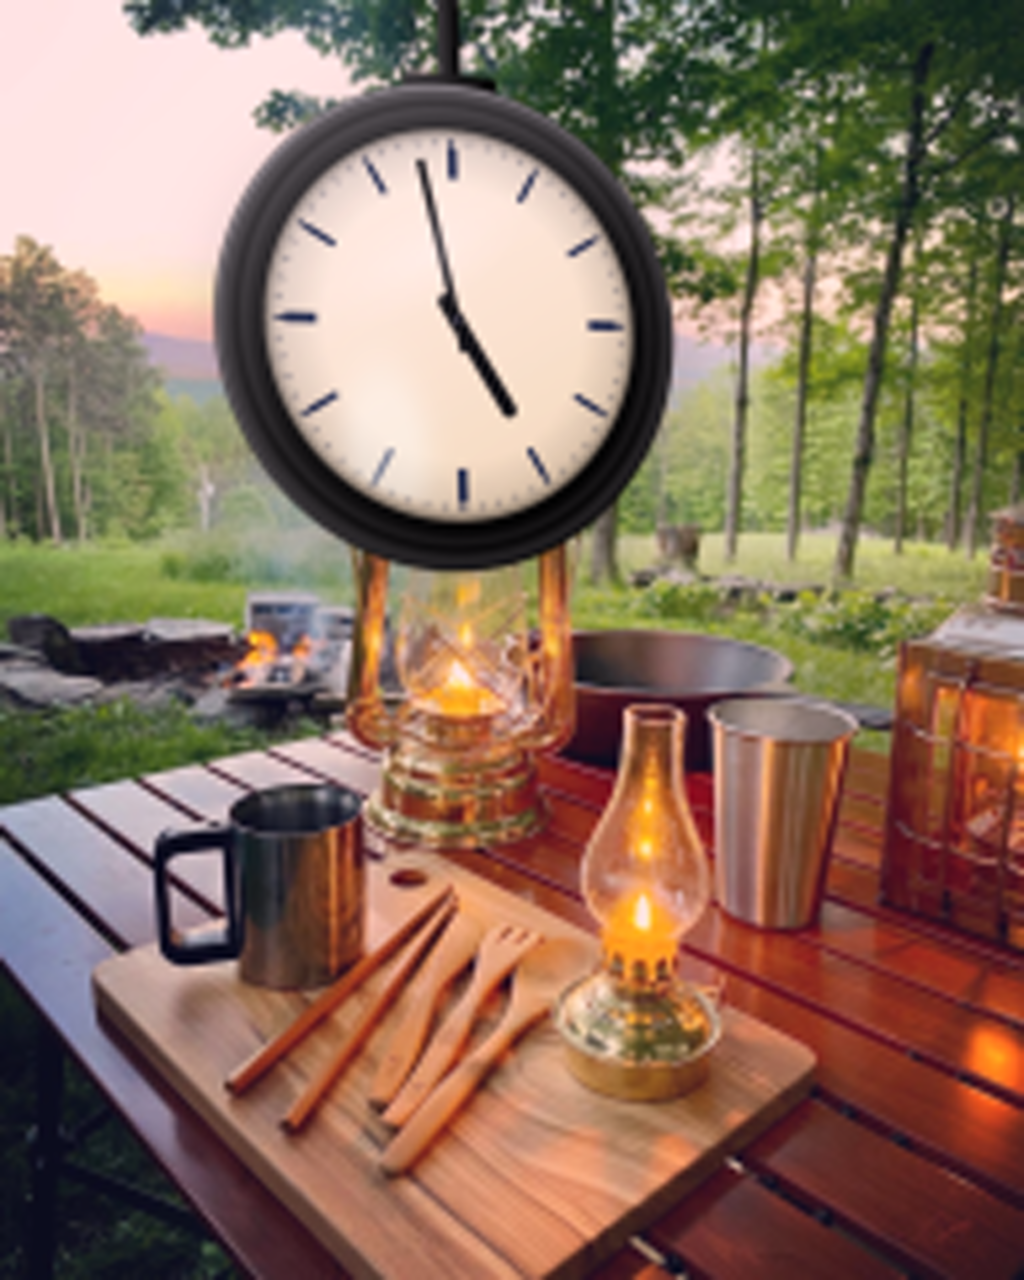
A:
**4:58**
